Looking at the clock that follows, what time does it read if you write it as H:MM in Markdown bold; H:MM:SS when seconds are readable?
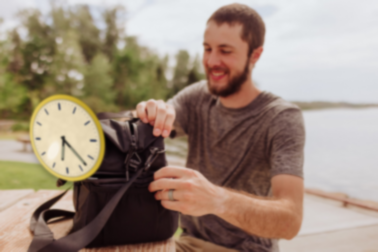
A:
**6:23**
